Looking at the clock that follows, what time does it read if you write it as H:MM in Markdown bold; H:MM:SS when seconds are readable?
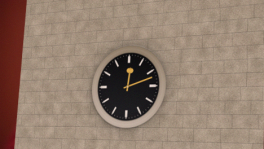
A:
**12:12**
